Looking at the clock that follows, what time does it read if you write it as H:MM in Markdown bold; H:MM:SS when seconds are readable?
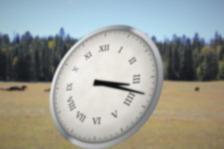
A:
**3:18**
